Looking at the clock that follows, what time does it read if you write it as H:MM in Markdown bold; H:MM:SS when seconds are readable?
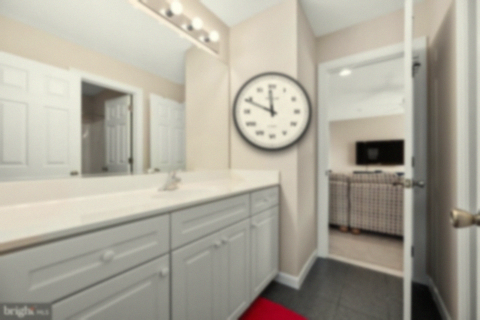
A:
**11:49**
